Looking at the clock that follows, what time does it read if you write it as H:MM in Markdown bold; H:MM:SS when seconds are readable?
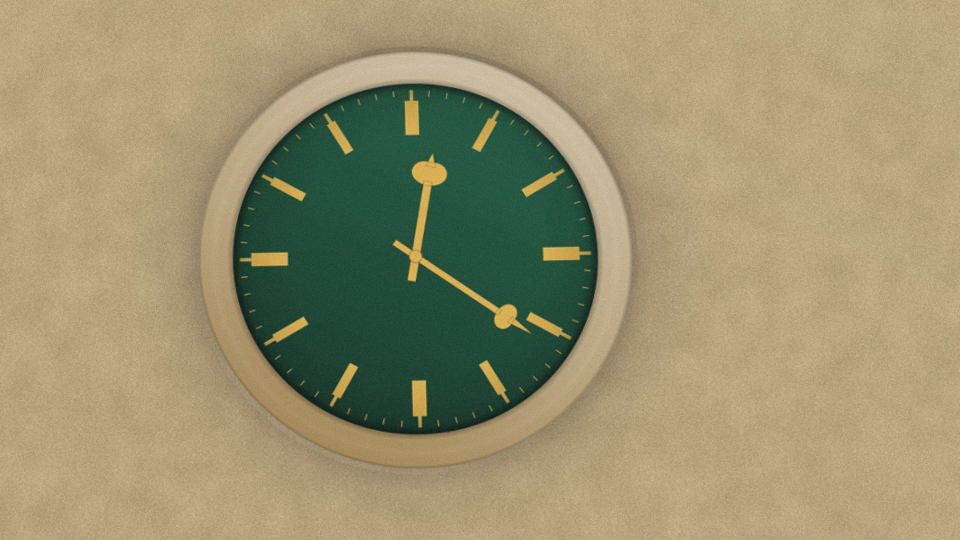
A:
**12:21**
